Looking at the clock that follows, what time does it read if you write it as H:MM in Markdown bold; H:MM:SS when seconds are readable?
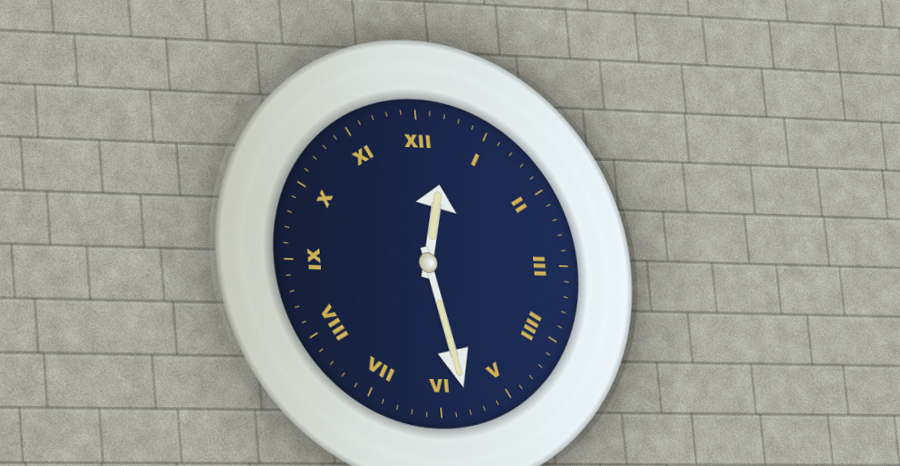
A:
**12:28**
